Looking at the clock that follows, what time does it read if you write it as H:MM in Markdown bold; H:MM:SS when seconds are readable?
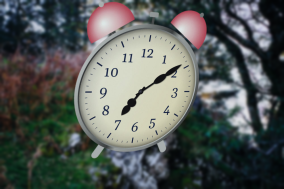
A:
**7:09**
